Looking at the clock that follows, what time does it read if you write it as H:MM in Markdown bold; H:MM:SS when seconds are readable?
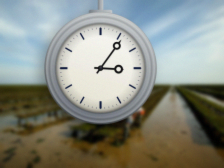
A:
**3:06**
